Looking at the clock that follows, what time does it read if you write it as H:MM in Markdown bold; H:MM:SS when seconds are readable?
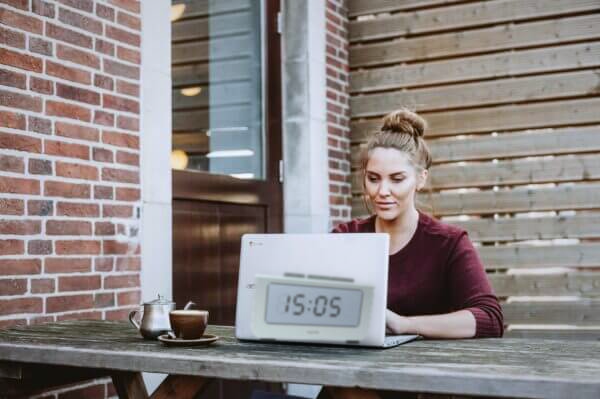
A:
**15:05**
